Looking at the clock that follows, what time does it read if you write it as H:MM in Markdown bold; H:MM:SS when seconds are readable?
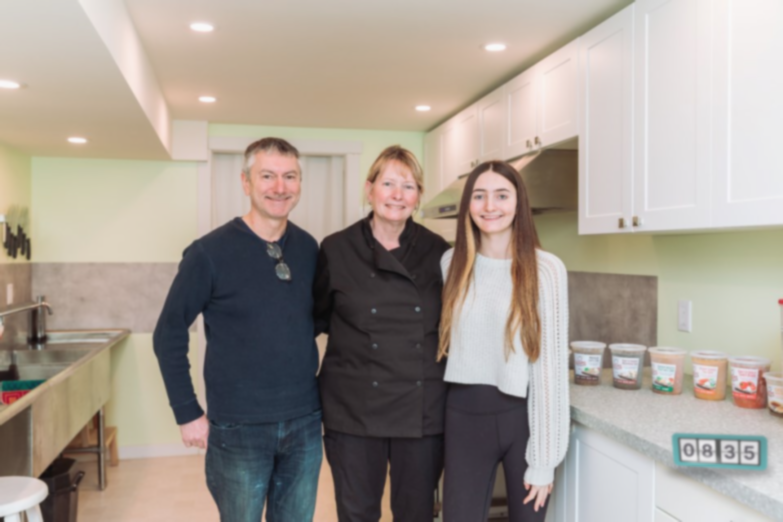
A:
**8:35**
